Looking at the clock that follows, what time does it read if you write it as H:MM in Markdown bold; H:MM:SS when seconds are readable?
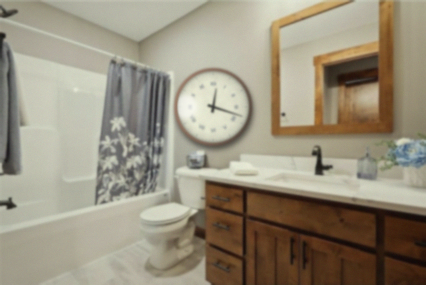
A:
**12:18**
